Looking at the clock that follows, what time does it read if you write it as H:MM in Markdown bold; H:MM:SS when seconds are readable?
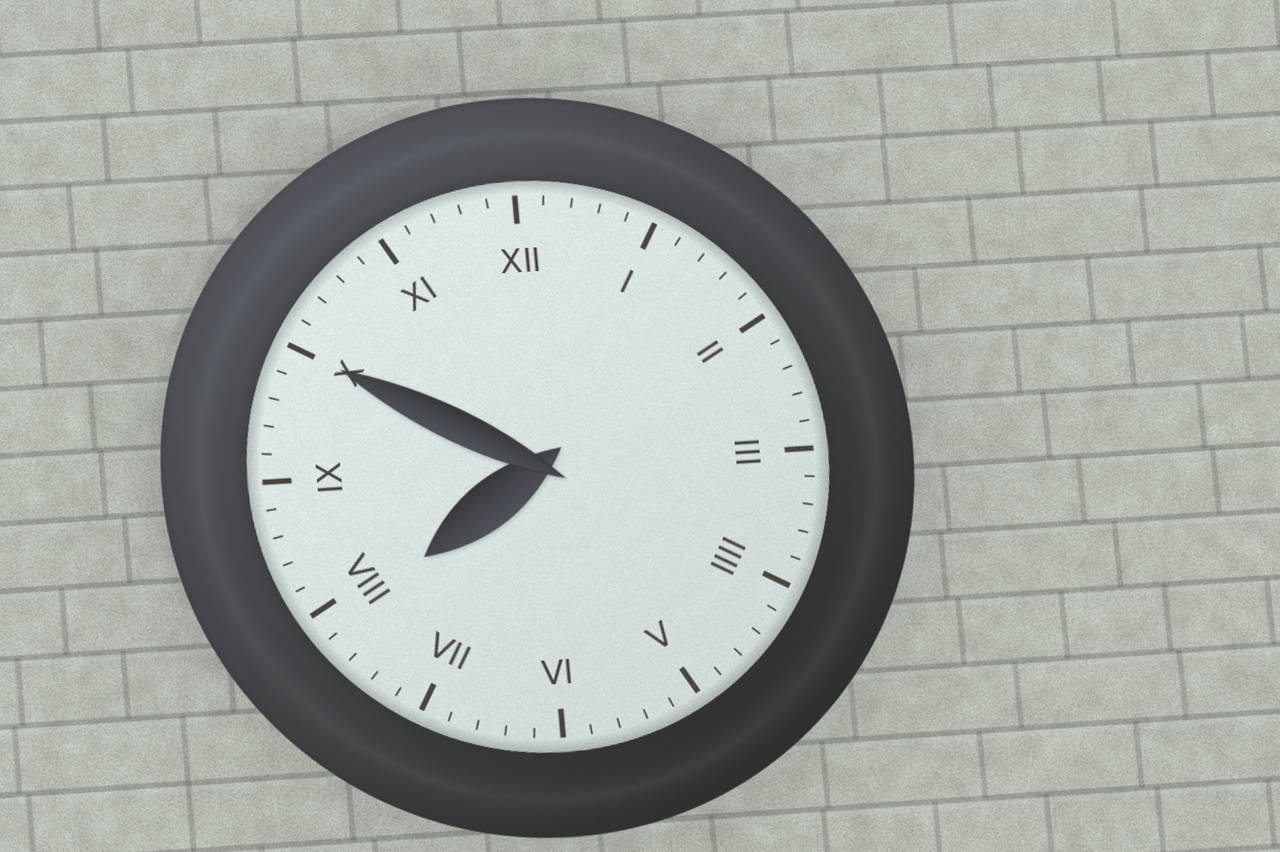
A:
**7:50**
